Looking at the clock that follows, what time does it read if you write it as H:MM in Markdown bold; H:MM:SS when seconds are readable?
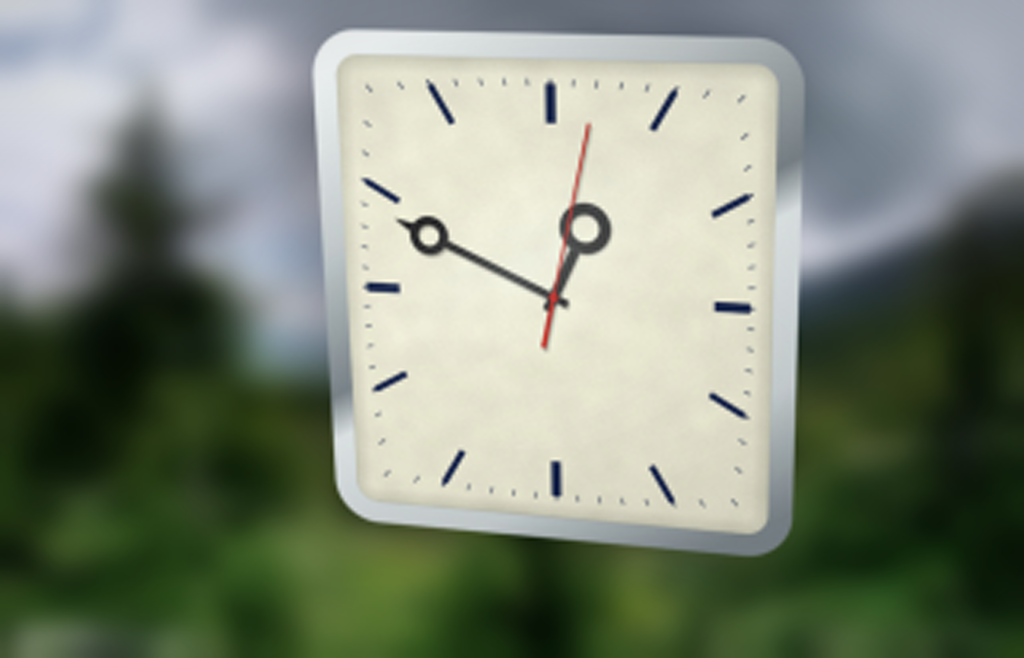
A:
**12:49:02**
